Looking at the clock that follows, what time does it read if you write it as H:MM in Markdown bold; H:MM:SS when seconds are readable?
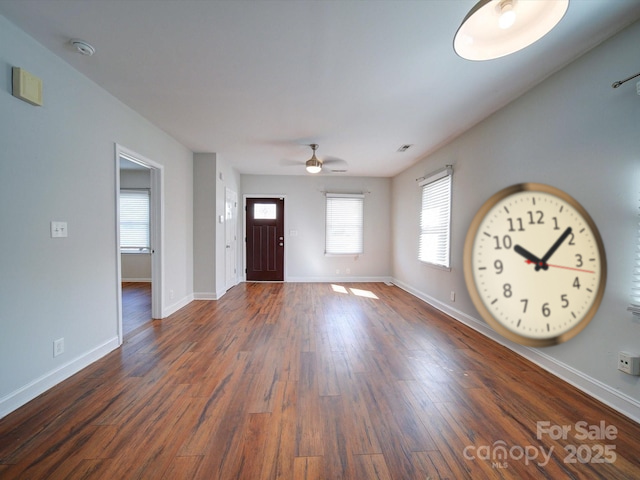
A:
**10:08:17**
